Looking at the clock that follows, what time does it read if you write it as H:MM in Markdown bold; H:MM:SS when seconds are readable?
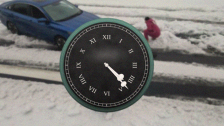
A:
**4:23**
